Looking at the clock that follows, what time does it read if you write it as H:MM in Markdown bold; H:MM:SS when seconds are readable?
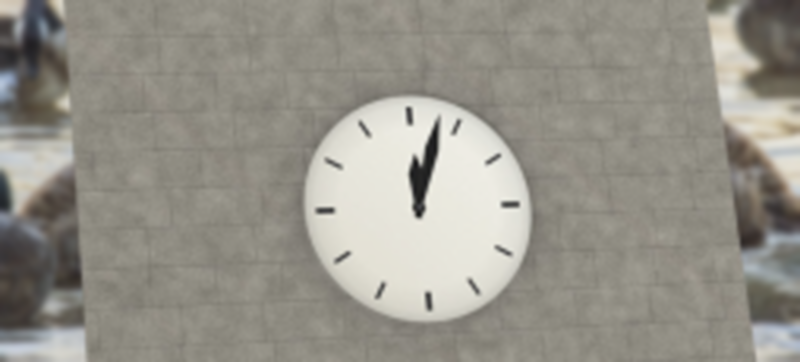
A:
**12:03**
